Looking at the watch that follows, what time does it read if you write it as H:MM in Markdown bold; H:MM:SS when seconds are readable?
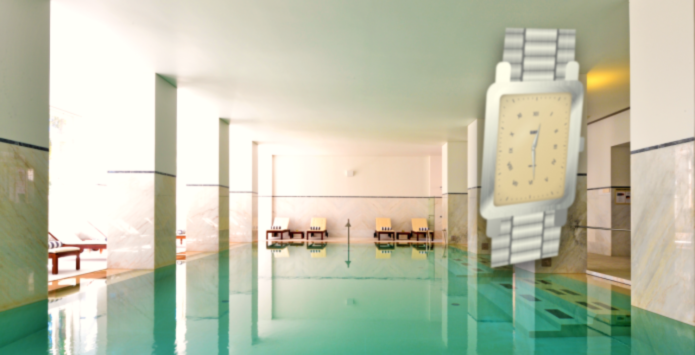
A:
**12:29**
